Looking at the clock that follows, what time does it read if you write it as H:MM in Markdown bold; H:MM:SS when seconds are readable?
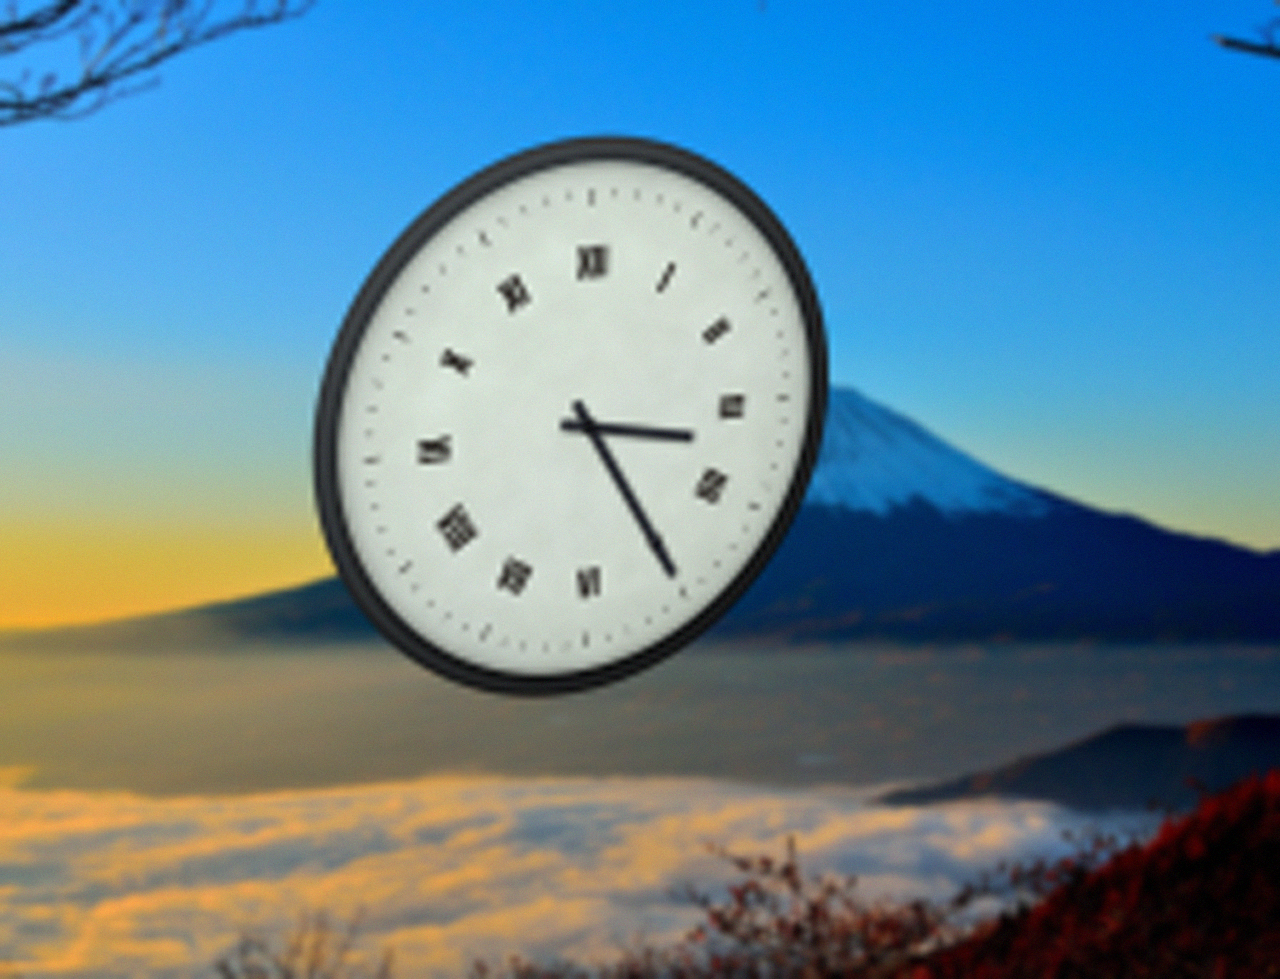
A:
**3:25**
